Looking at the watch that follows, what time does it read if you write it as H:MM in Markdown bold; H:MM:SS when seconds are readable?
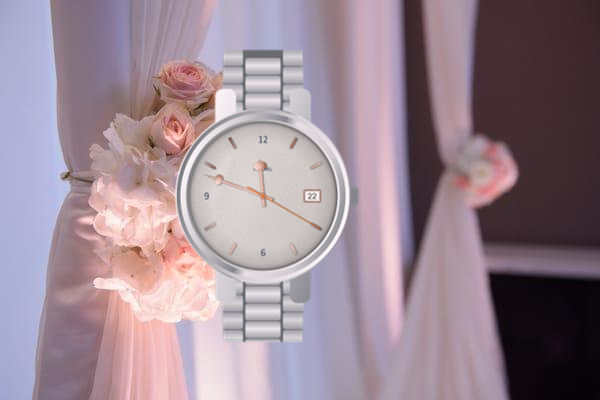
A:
**11:48:20**
